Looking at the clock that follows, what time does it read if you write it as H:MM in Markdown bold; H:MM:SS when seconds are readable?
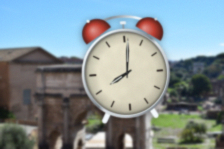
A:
**8:01**
